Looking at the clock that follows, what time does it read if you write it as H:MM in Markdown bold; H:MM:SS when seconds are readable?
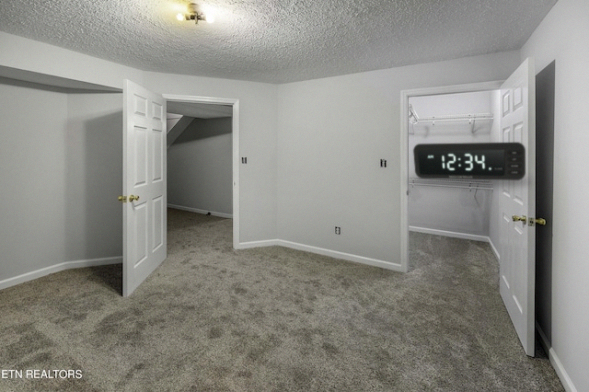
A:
**12:34**
